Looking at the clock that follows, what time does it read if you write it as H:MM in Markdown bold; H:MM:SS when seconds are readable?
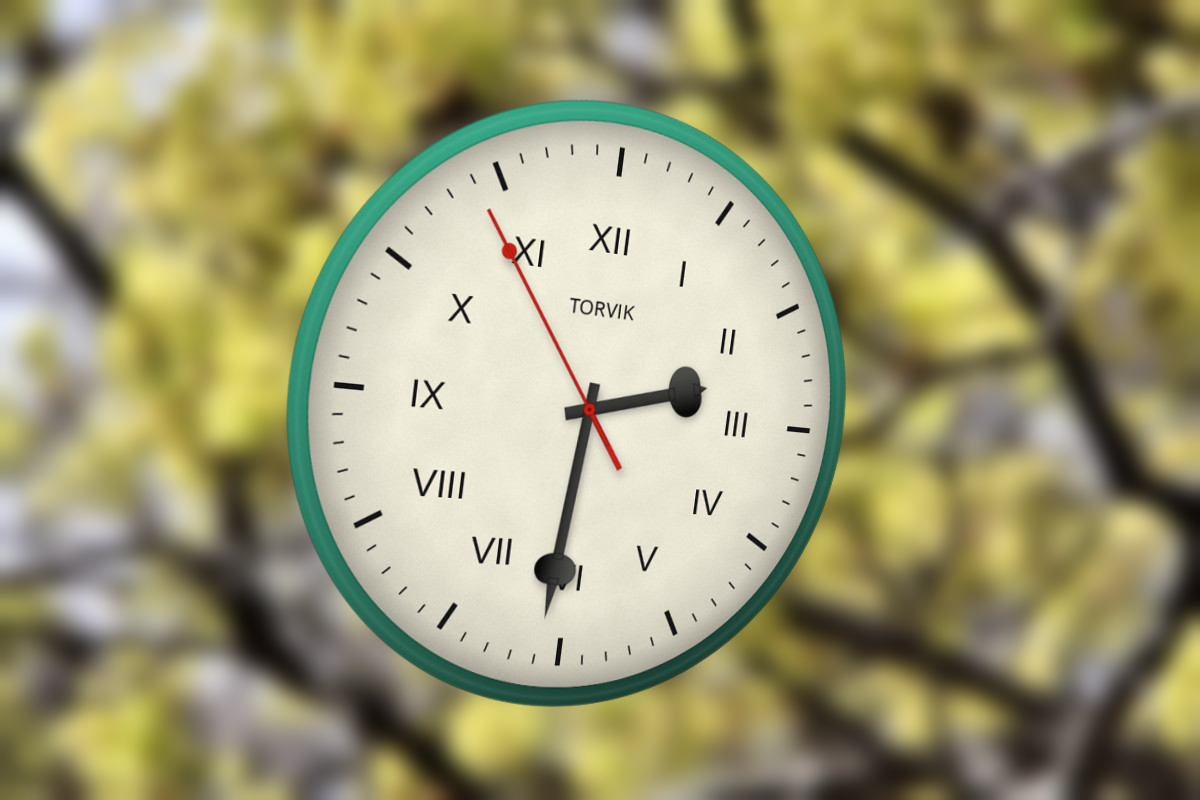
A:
**2:30:54**
